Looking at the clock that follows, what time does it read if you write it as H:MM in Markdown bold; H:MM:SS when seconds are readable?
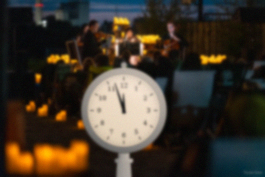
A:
**11:57**
